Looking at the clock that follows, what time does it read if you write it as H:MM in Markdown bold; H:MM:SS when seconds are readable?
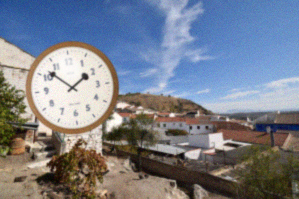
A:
**1:52**
